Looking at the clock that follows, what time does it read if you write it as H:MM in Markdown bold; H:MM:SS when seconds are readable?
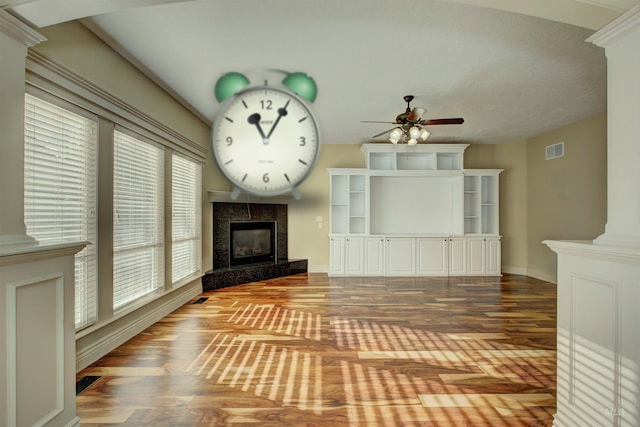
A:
**11:05**
